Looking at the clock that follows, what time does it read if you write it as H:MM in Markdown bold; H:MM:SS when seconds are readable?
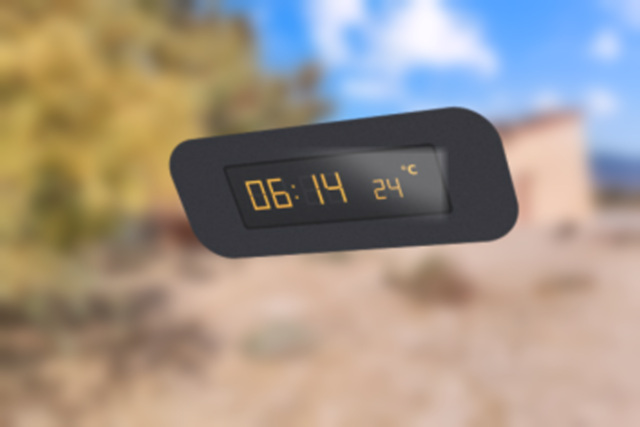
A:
**6:14**
